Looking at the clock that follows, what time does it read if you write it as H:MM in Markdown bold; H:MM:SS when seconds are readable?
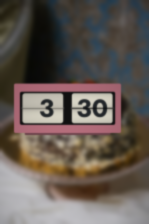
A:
**3:30**
